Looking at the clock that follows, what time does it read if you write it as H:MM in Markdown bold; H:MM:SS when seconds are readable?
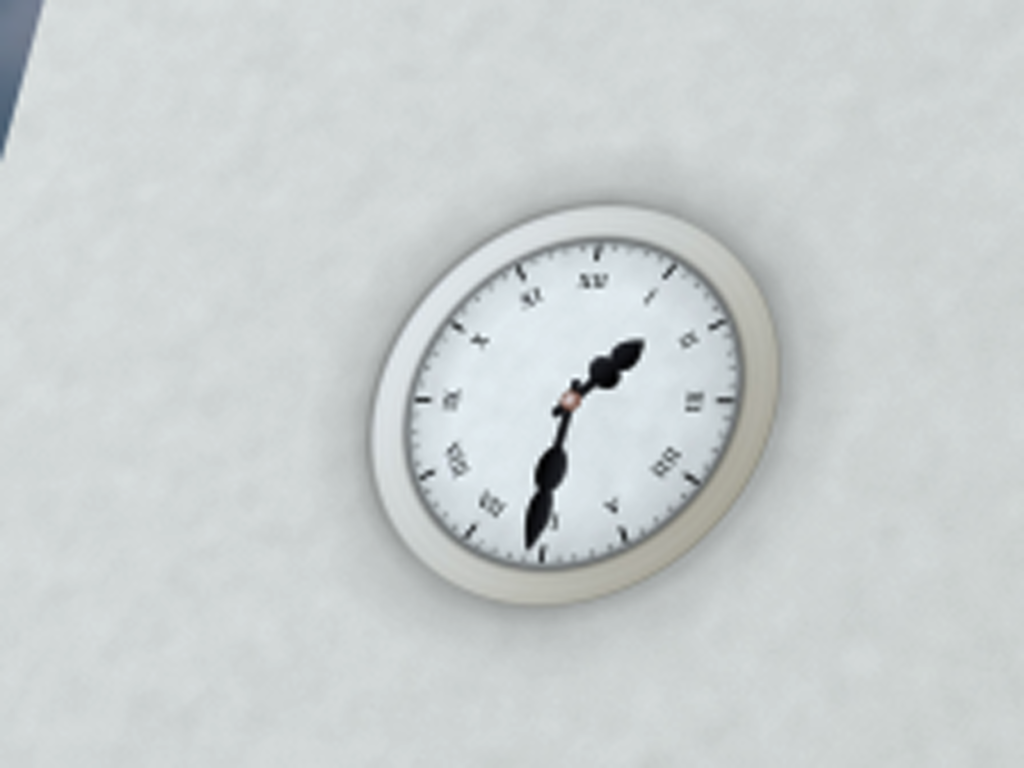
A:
**1:31**
